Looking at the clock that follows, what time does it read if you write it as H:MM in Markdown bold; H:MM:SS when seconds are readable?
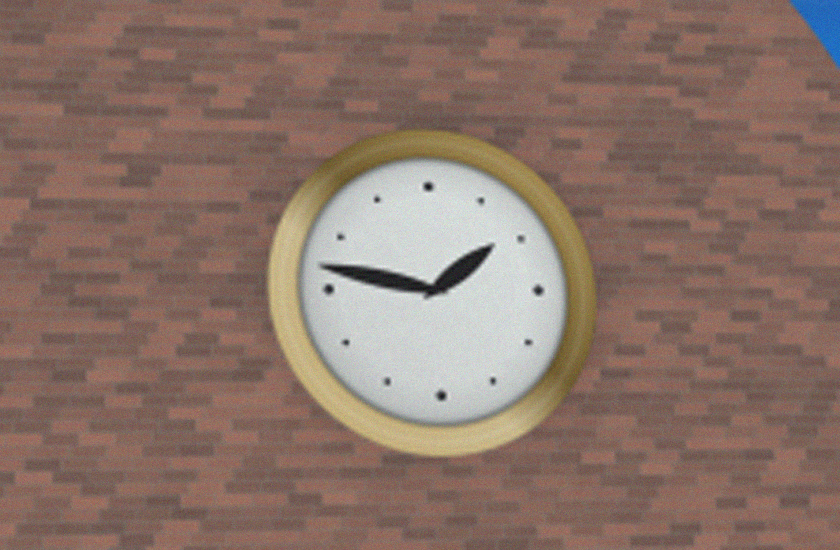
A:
**1:47**
